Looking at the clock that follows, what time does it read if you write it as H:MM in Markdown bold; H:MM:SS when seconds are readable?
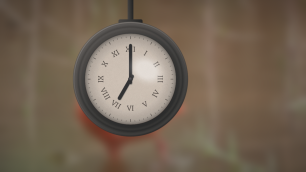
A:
**7:00**
